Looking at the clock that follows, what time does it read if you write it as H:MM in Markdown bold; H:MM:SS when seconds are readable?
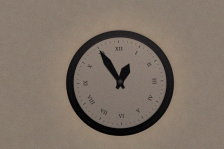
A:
**12:55**
